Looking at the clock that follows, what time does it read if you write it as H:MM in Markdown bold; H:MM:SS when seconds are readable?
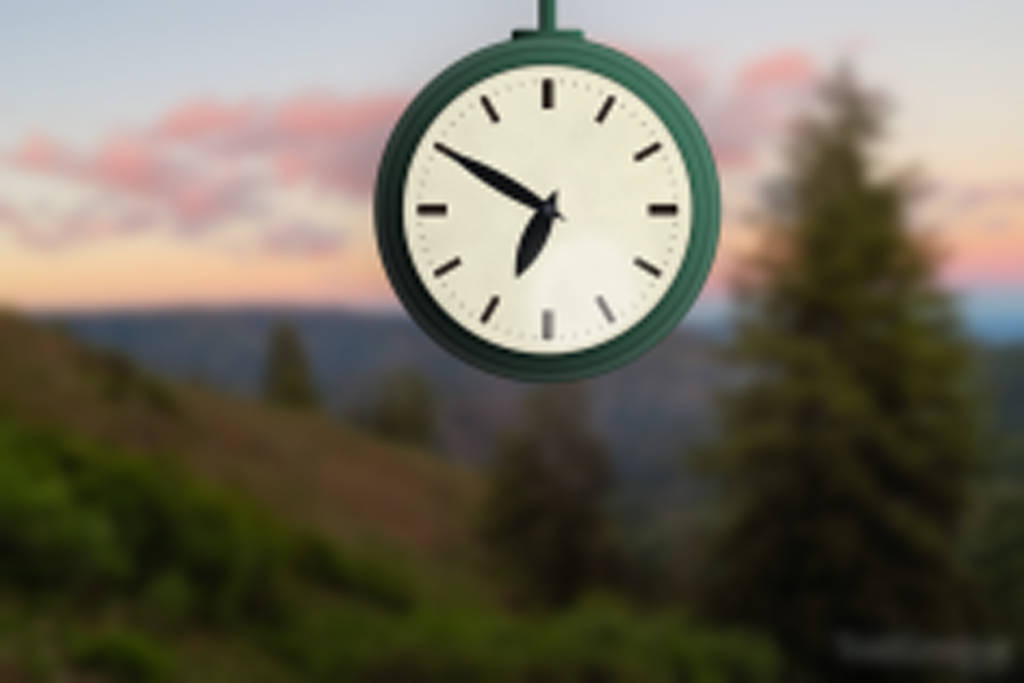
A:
**6:50**
